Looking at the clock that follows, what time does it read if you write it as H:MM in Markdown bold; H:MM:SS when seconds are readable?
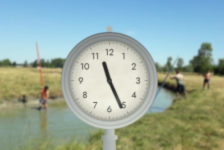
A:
**11:26**
